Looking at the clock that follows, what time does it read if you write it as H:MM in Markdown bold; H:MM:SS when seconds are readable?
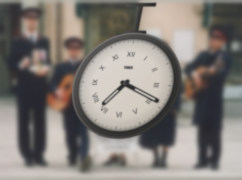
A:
**7:19**
